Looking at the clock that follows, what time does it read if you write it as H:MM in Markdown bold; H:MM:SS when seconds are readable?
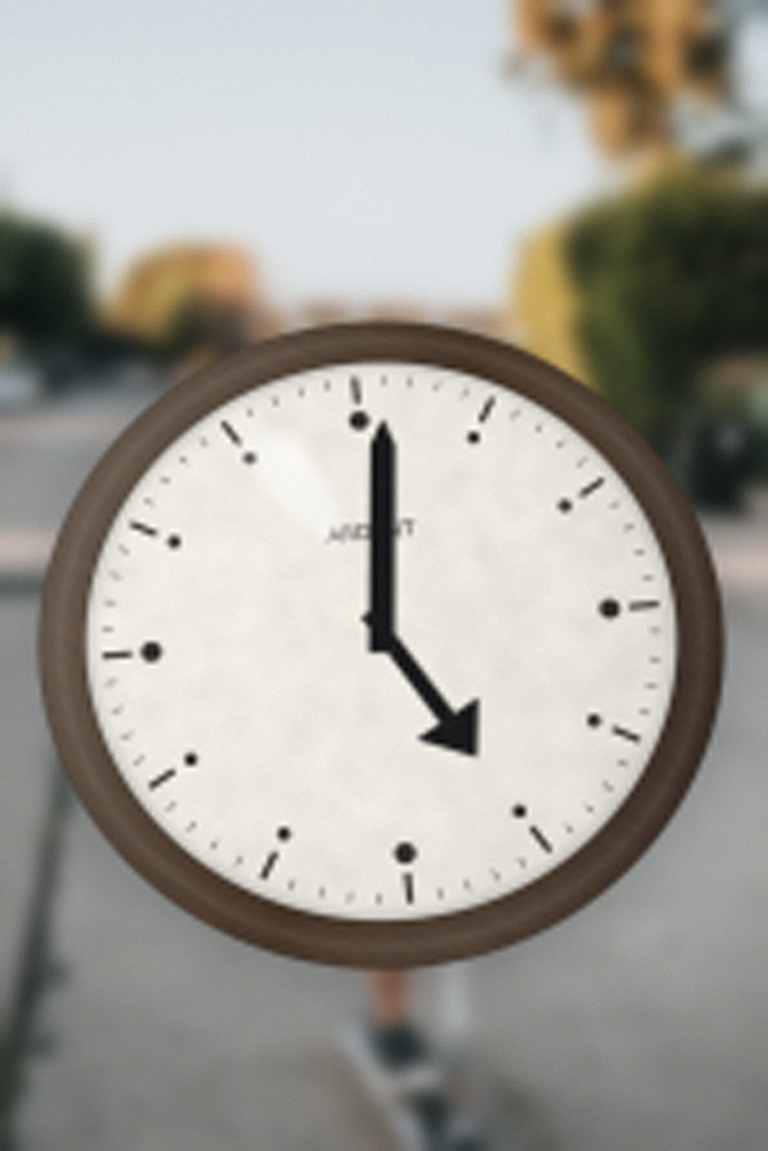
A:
**5:01**
